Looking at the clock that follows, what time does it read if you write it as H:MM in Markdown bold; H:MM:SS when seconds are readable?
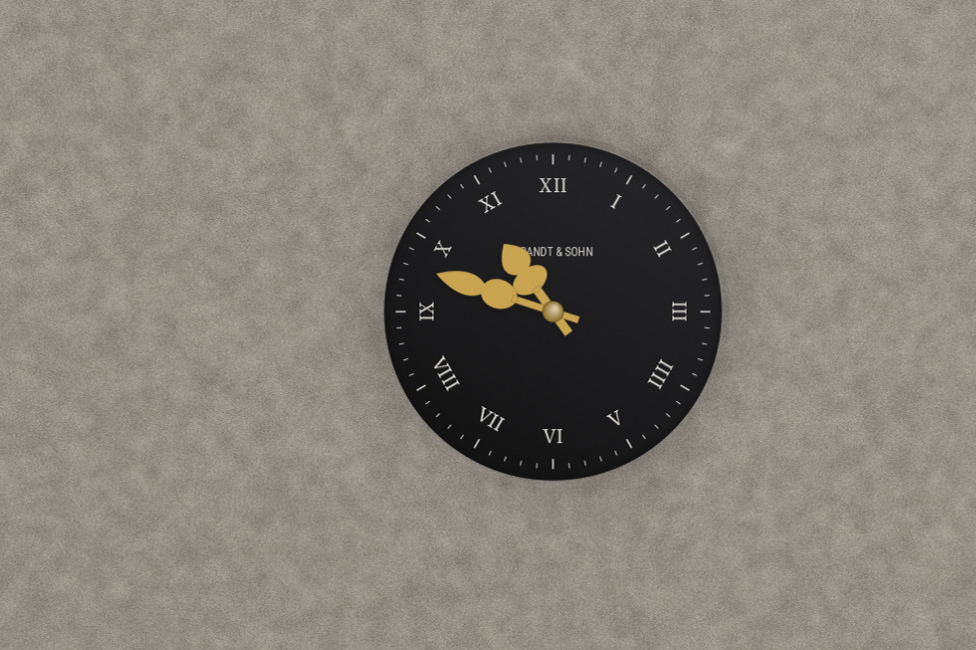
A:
**10:48**
